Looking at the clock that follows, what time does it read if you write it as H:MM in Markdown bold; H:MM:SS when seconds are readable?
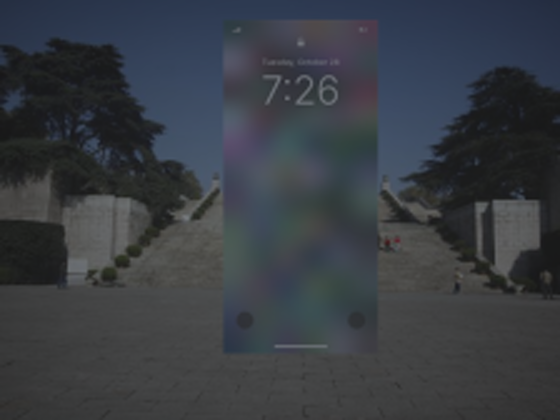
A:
**7:26**
